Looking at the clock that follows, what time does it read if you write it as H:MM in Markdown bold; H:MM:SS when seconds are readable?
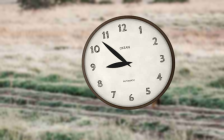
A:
**8:53**
